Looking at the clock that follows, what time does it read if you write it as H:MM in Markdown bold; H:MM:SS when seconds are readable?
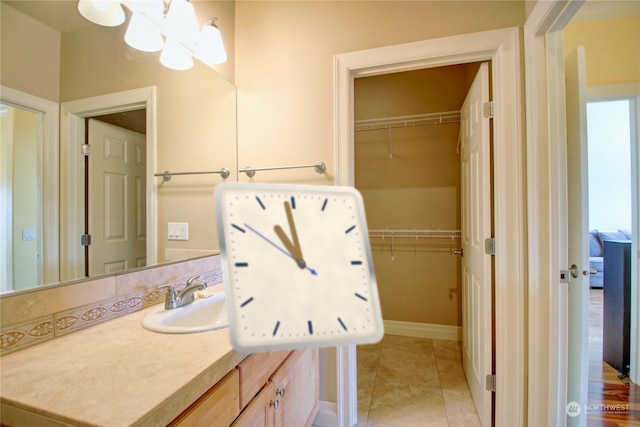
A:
**10:58:51**
